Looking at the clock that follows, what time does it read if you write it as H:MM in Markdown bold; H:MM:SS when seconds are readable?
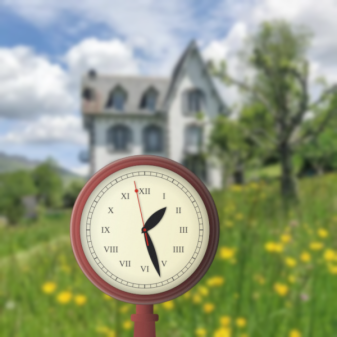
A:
**1:26:58**
